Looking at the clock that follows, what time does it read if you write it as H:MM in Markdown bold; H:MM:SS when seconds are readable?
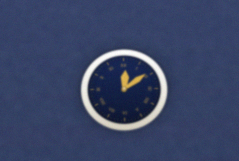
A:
**12:09**
